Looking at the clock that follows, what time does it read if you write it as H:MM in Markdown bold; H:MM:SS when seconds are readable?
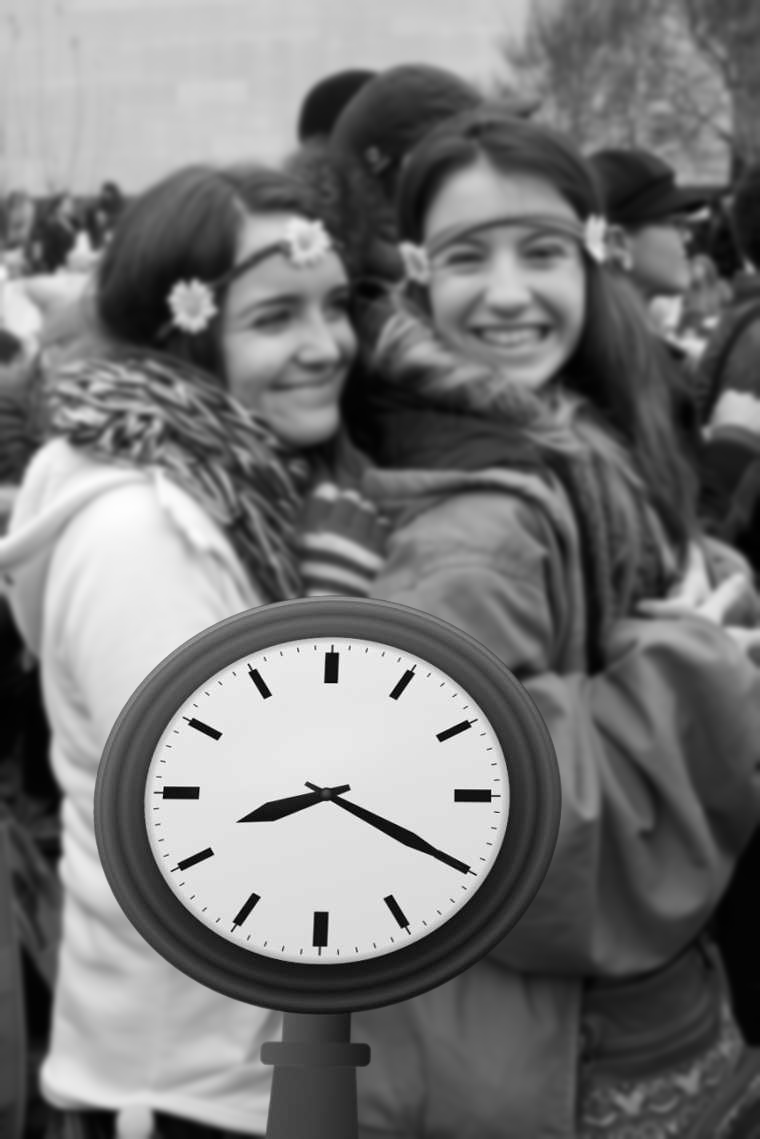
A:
**8:20**
